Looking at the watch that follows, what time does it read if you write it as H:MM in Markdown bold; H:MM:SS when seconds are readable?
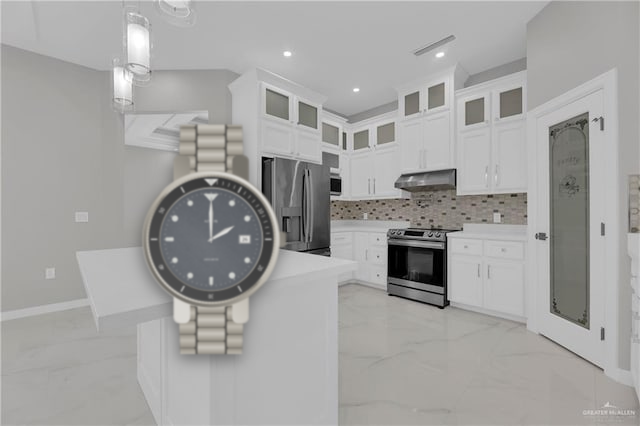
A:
**2:00**
